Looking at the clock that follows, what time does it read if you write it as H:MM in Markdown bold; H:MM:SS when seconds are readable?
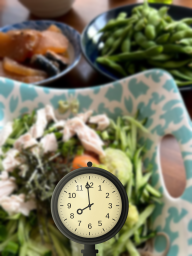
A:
**7:59**
